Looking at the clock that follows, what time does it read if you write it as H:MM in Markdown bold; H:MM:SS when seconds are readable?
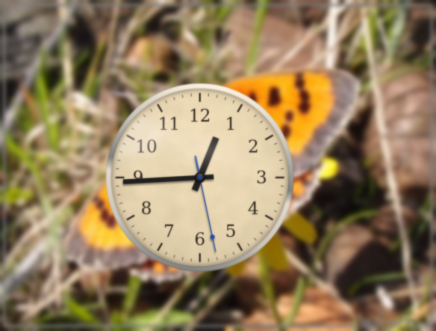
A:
**12:44:28**
